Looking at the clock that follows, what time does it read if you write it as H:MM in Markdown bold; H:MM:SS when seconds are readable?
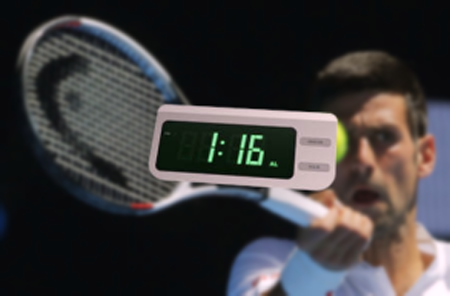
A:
**1:16**
